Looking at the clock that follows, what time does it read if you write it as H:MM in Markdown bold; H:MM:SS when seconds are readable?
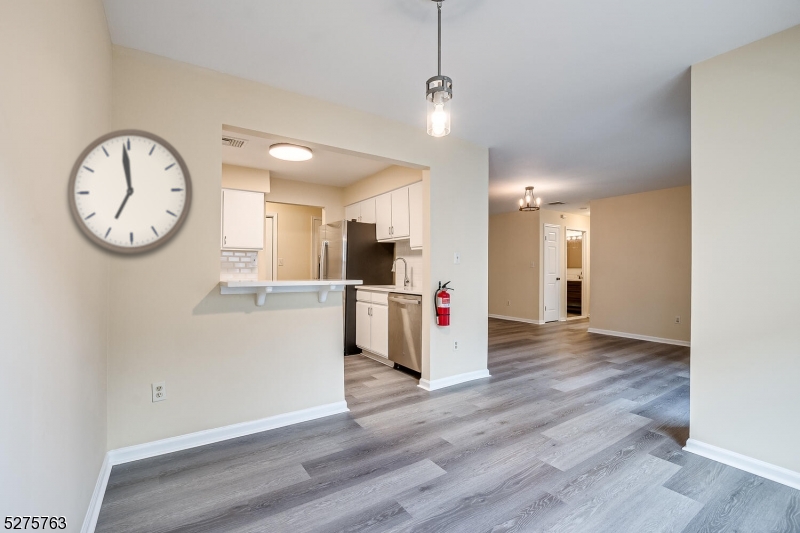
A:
**6:59**
